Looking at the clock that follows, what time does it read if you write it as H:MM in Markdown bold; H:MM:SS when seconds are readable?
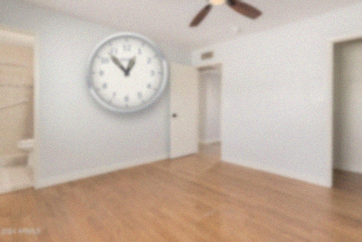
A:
**12:53**
